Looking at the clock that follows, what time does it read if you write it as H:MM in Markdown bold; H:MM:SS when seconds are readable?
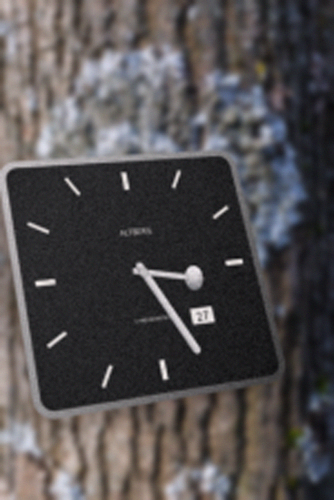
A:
**3:26**
